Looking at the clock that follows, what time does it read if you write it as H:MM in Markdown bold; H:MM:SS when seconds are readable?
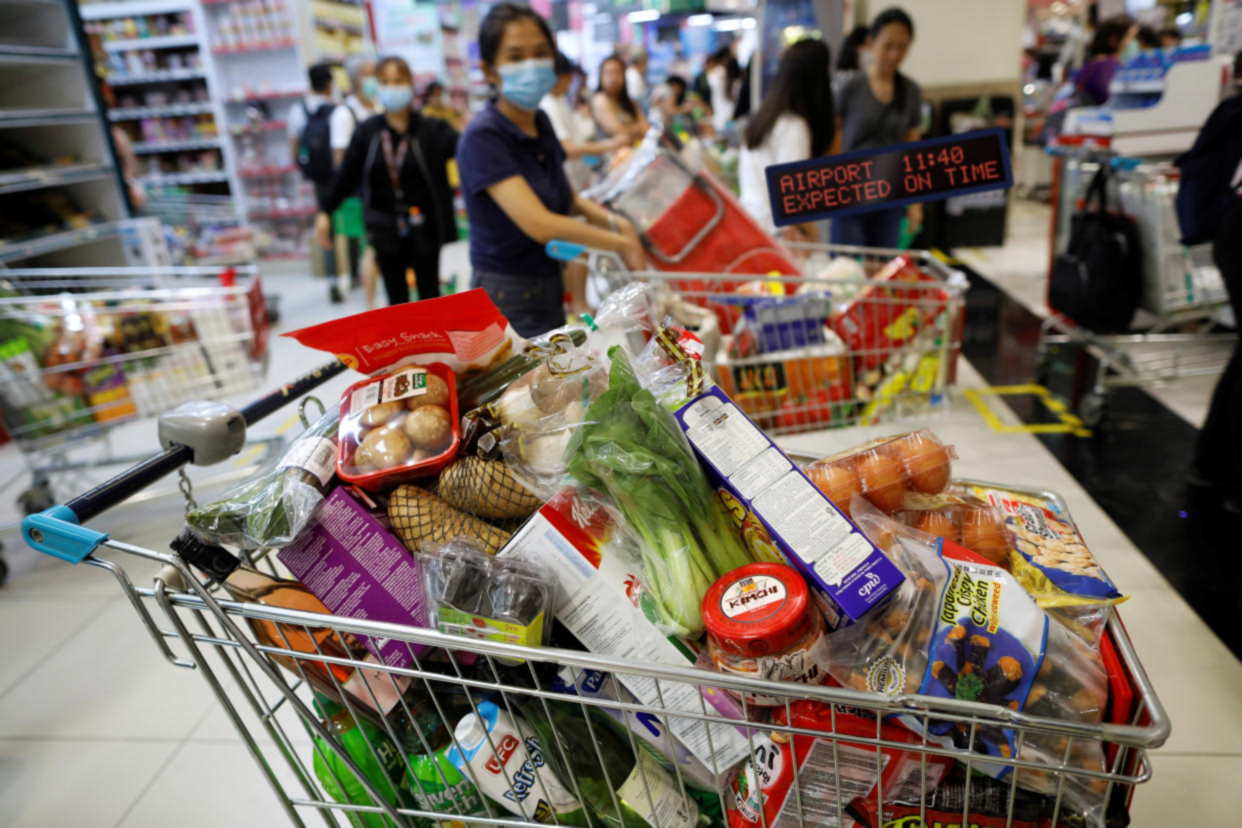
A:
**11:40**
